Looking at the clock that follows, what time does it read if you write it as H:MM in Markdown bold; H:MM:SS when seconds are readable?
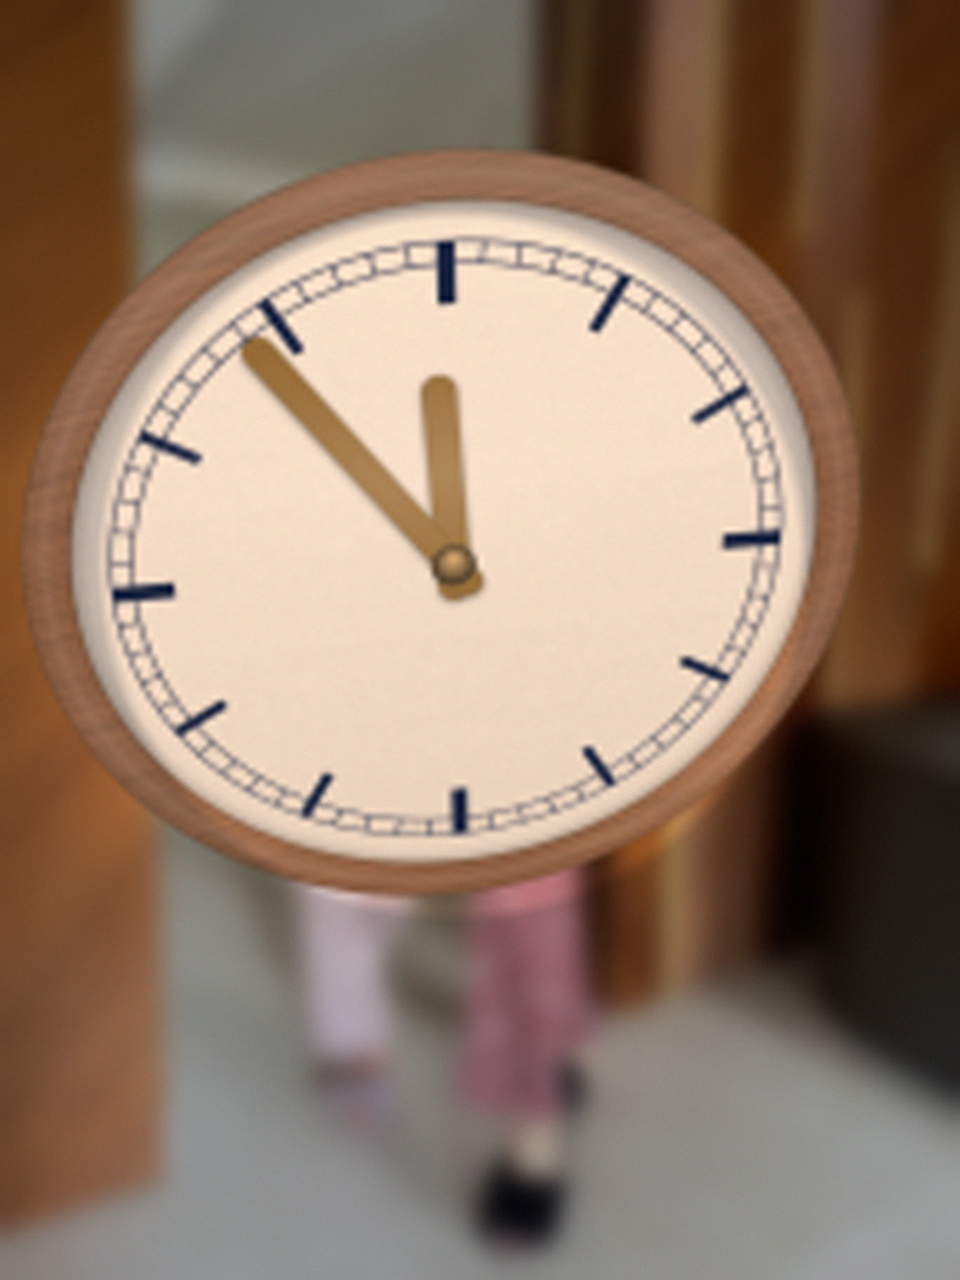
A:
**11:54**
